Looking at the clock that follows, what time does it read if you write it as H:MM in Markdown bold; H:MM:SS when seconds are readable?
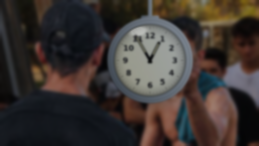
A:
**12:55**
